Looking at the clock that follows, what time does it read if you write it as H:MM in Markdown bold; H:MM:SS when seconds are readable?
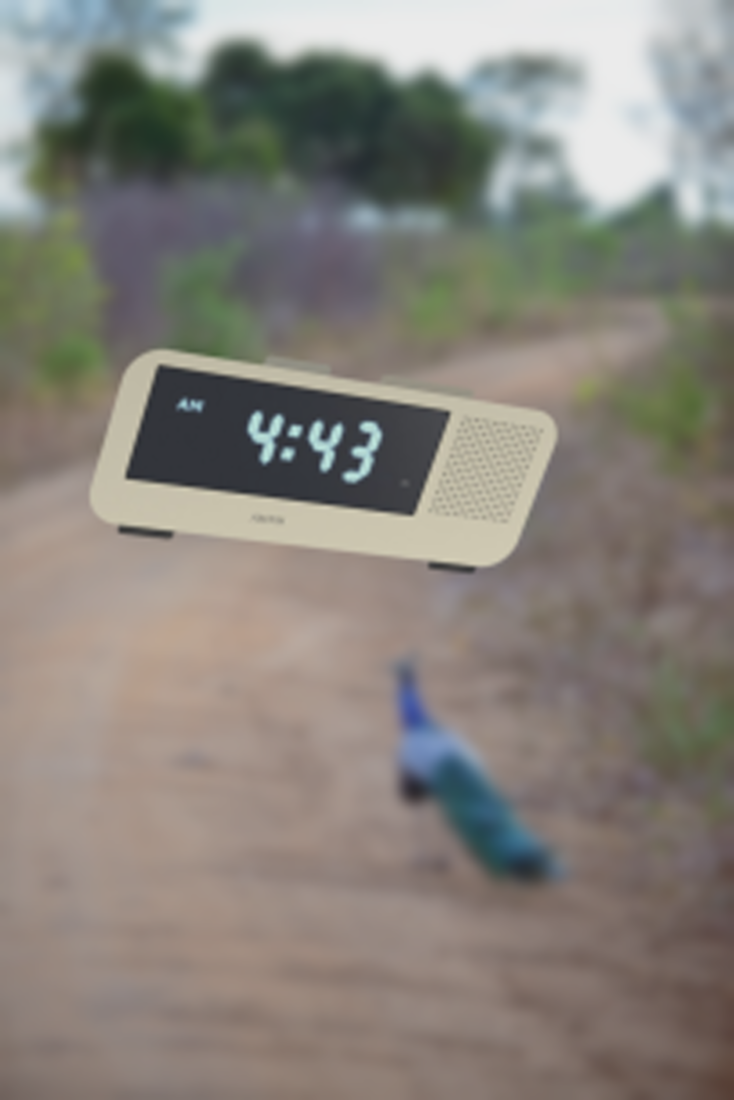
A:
**4:43**
